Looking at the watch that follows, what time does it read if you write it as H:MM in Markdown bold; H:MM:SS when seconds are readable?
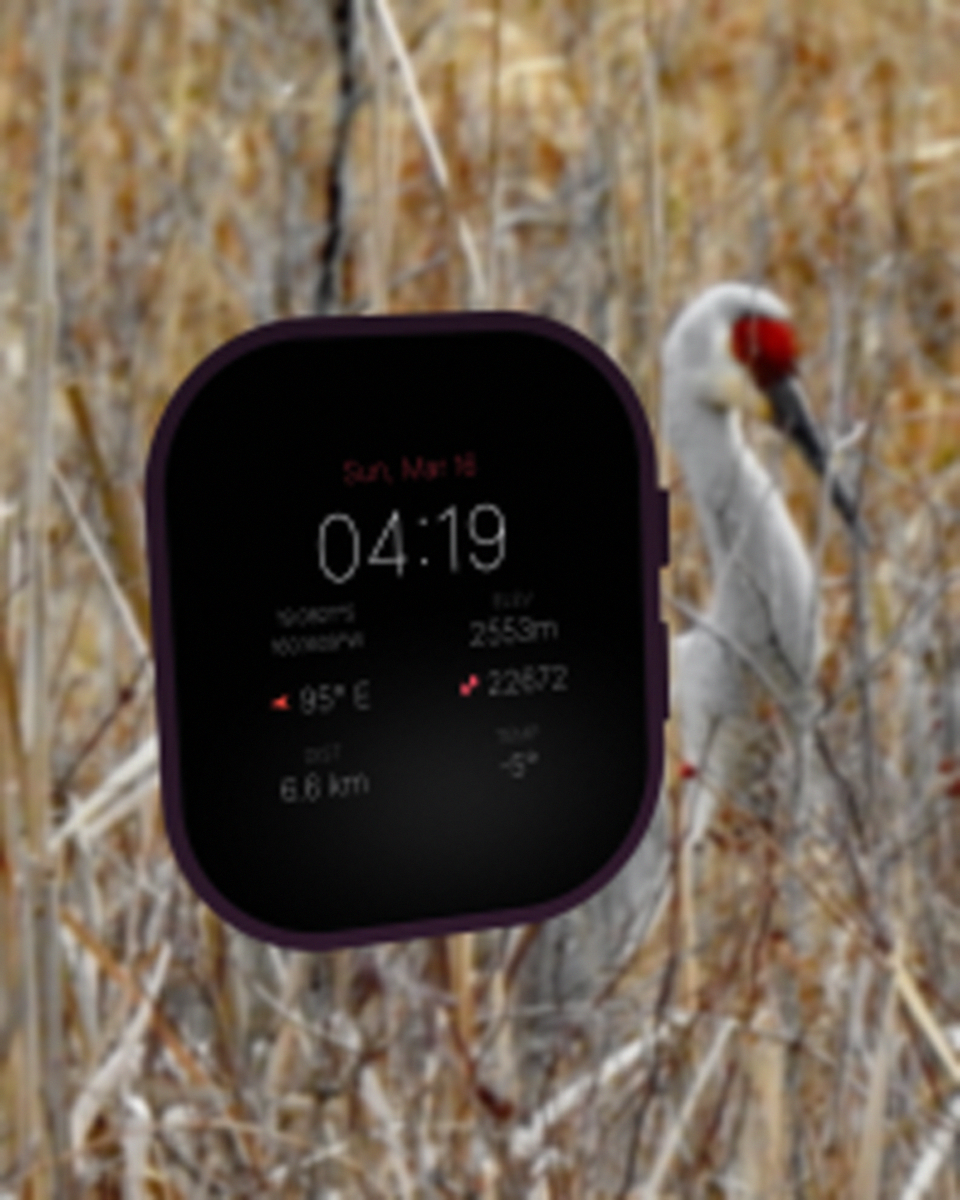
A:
**4:19**
